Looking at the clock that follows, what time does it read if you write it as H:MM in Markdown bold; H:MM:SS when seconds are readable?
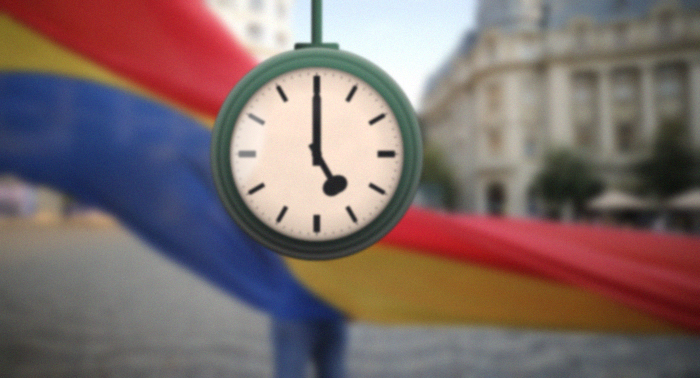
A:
**5:00**
